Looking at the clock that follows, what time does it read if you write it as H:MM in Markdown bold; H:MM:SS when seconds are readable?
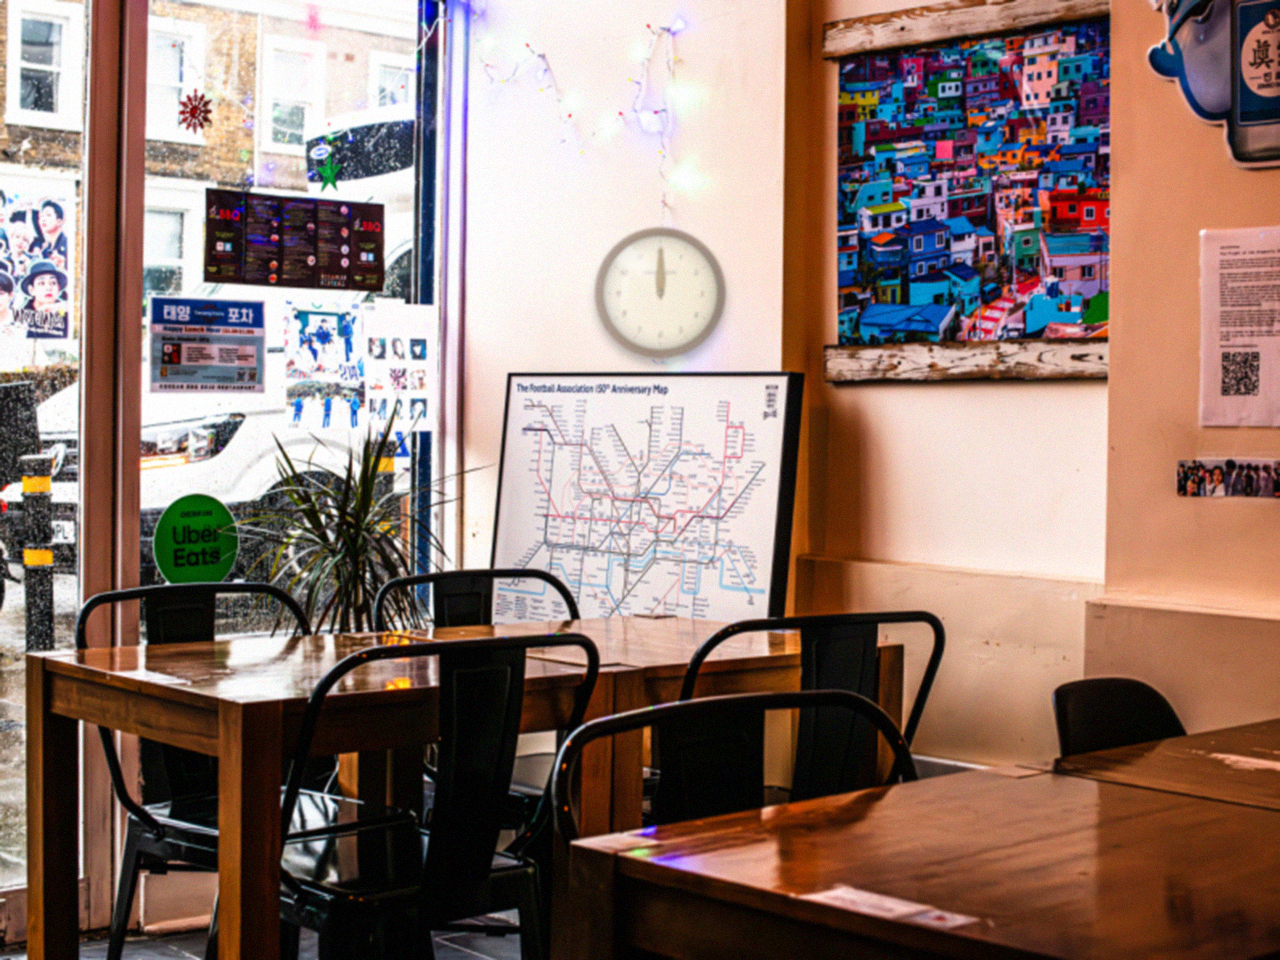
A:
**12:00**
